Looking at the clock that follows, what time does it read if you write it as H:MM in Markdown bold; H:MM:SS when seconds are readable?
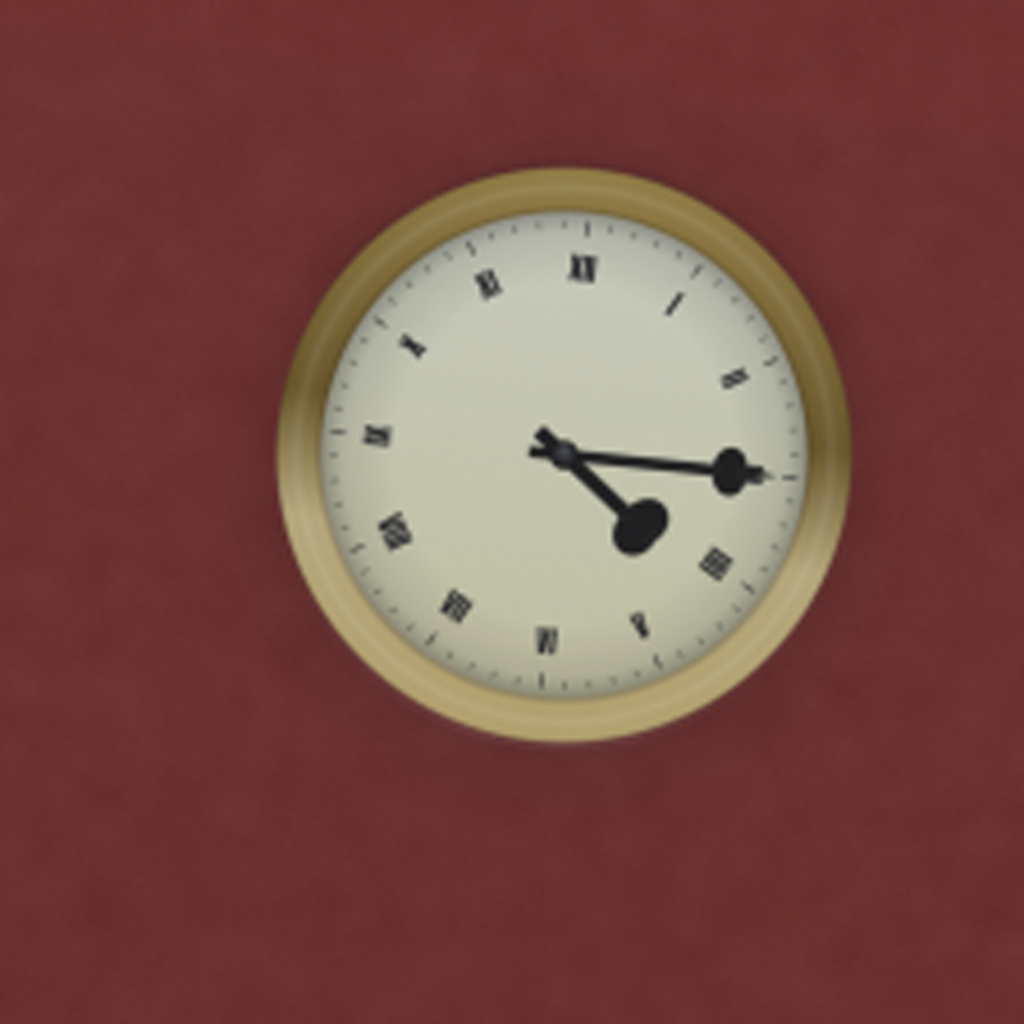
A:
**4:15**
